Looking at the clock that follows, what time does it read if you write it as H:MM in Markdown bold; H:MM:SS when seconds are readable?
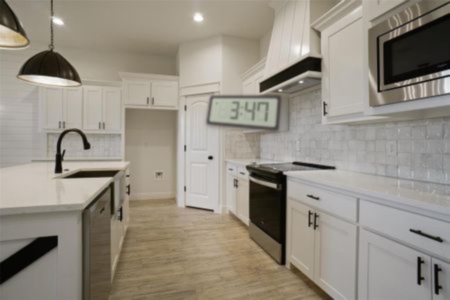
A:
**3:47**
